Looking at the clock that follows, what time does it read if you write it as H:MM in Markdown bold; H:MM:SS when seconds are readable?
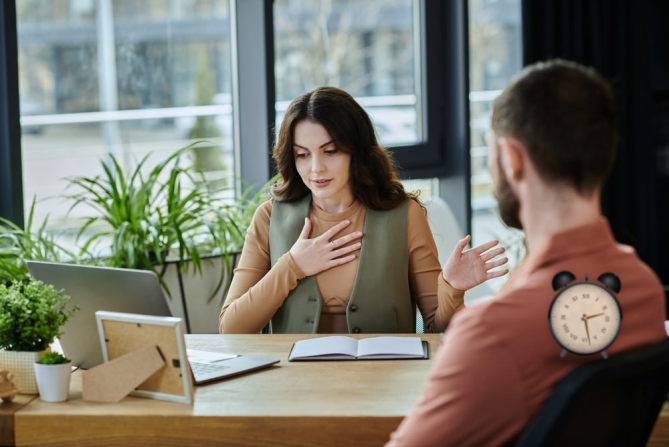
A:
**2:28**
